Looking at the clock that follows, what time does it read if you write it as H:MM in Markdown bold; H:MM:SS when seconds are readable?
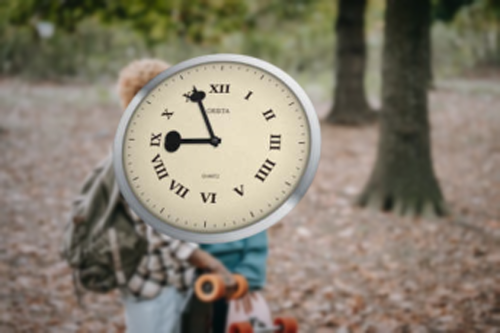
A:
**8:56**
